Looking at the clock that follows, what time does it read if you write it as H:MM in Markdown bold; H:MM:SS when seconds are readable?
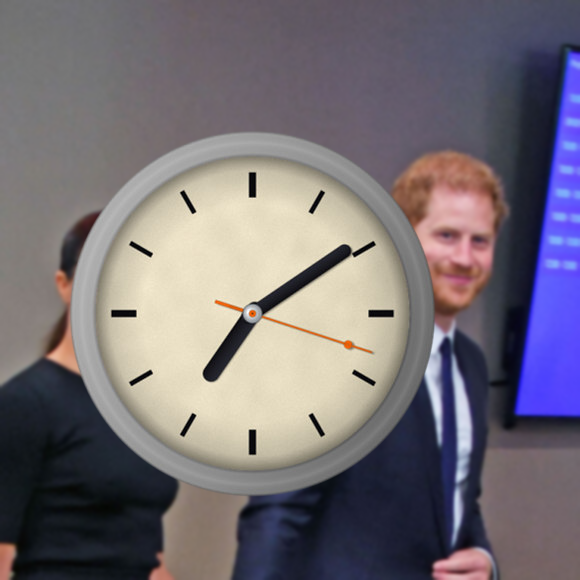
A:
**7:09:18**
